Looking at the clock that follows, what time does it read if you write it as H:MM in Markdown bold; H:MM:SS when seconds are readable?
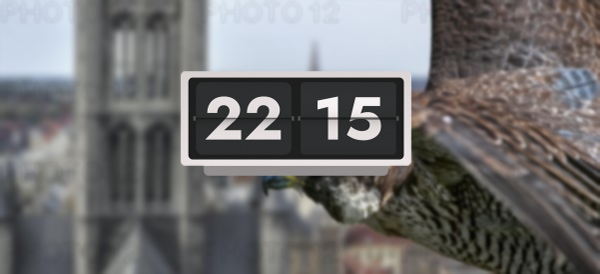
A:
**22:15**
